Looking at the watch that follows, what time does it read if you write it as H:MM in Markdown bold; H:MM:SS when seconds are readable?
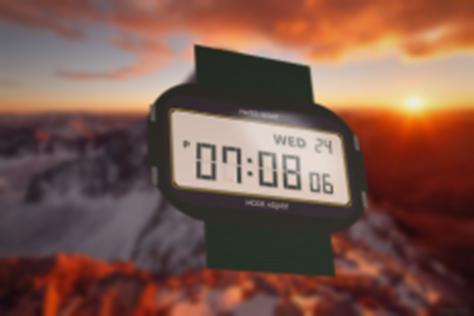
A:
**7:08:06**
